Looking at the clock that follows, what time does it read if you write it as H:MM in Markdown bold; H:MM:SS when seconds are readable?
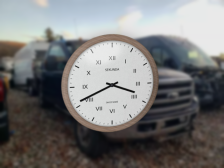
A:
**3:41**
